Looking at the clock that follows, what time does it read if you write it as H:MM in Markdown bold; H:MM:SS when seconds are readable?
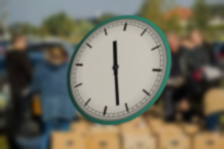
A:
**11:27**
